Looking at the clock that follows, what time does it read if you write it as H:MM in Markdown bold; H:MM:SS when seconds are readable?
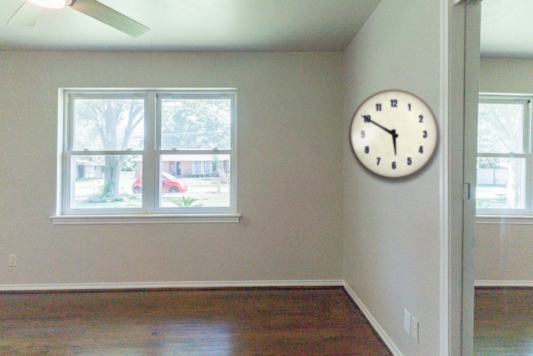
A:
**5:50**
